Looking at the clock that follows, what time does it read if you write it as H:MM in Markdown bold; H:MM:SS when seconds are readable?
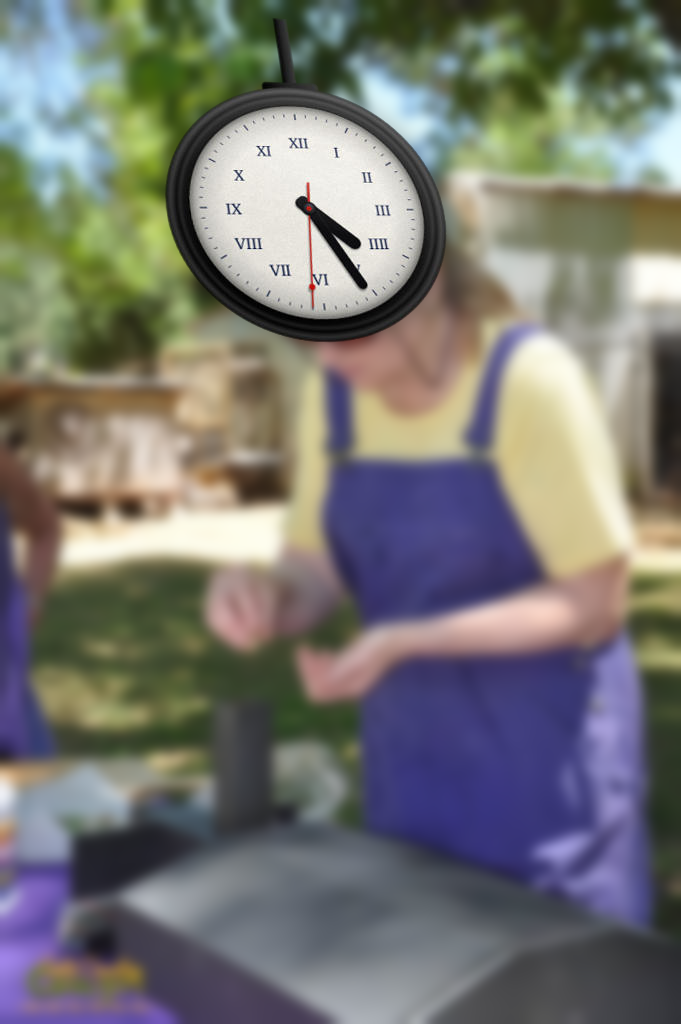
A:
**4:25:31**
